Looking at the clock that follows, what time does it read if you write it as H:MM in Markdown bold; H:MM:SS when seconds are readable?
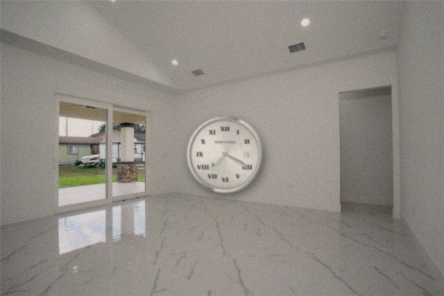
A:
**7:20**
